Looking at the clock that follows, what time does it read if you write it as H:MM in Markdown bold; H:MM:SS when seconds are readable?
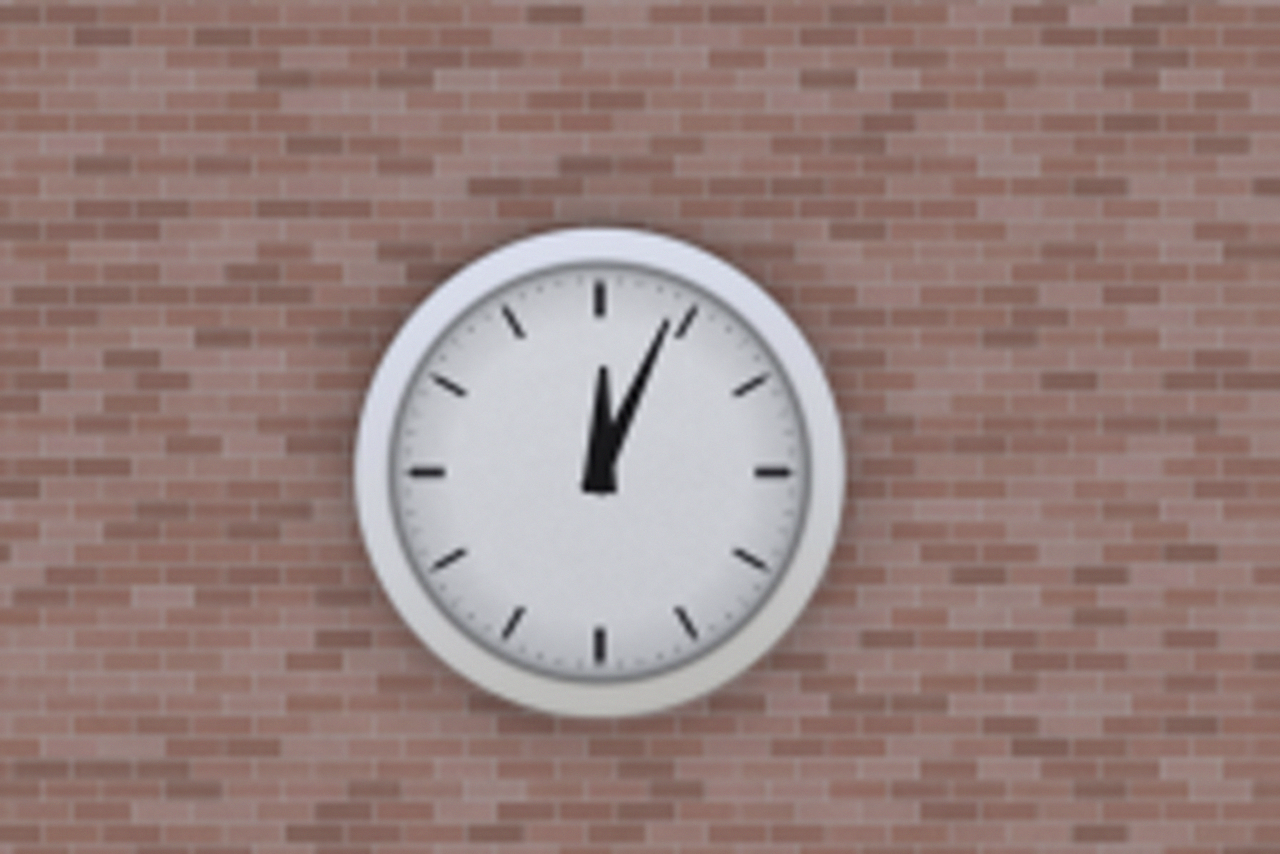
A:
**12:04**
